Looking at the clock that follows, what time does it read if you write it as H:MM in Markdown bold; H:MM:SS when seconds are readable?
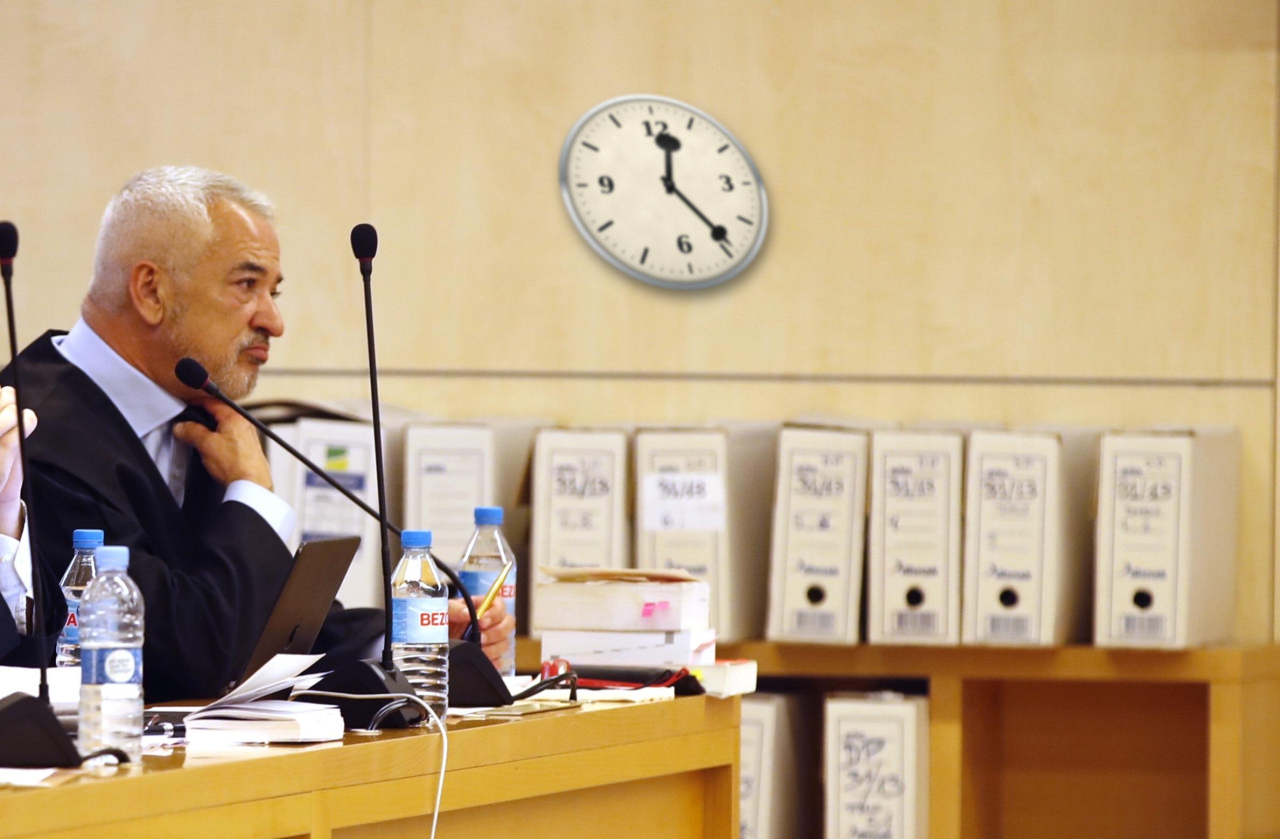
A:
**12:24**
